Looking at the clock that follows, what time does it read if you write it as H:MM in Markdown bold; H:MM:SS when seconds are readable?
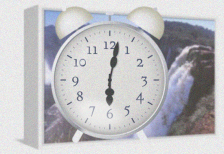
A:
**6:02**
